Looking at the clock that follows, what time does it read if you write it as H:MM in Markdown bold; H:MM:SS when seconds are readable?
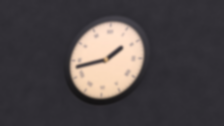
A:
**1:43**
